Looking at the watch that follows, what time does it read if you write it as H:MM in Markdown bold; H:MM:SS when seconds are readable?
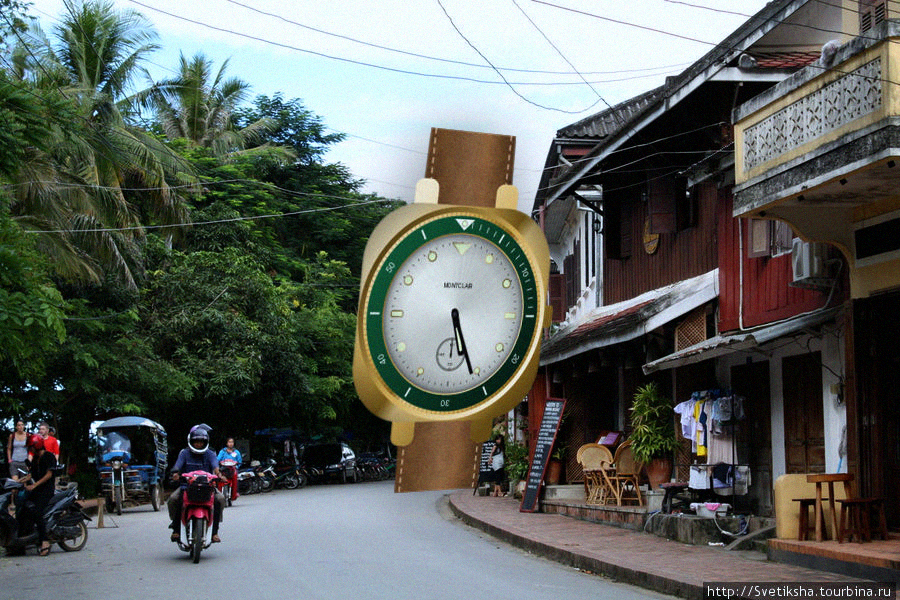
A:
**5:26**
